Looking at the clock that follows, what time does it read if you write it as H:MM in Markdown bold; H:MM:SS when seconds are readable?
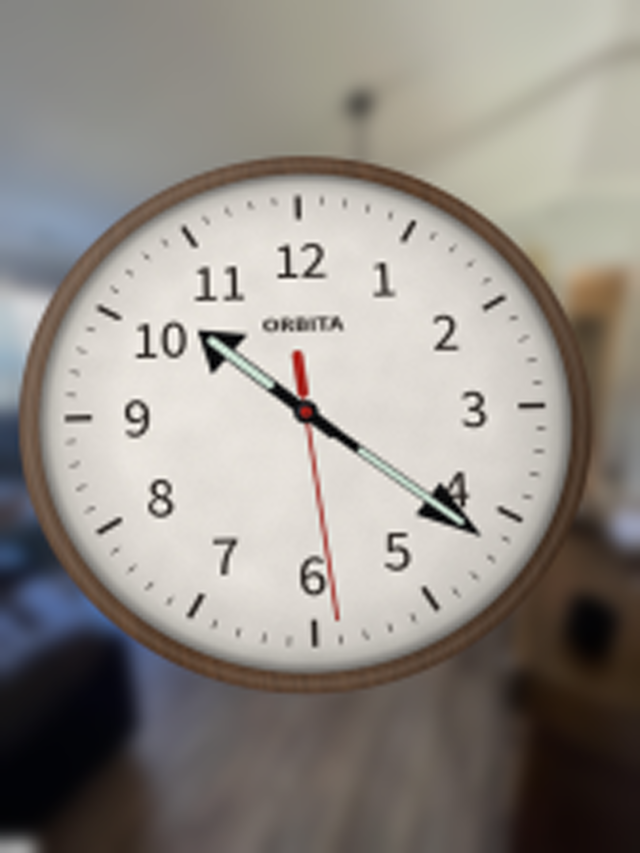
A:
**10:21:29**
